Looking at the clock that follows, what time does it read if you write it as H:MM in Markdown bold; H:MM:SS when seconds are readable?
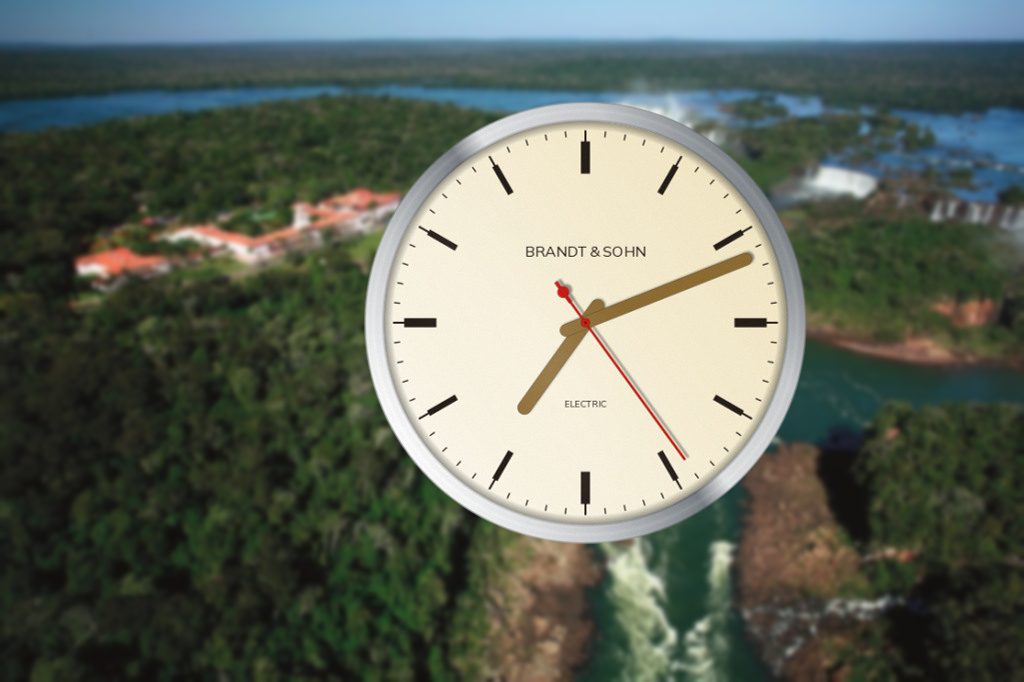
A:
**7:11:24**
